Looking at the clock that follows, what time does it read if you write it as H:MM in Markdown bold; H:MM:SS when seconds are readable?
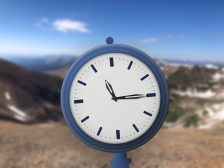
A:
**11:15**
